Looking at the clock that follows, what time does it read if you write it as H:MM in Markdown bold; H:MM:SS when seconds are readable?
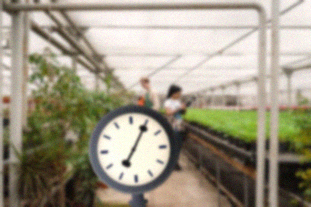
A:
**7:05**
